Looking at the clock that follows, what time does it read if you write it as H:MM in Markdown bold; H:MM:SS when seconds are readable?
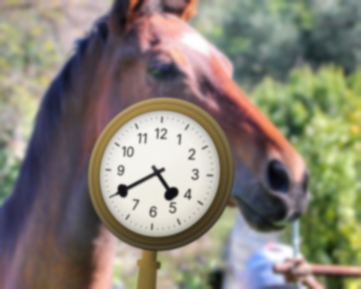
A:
**4:40**
